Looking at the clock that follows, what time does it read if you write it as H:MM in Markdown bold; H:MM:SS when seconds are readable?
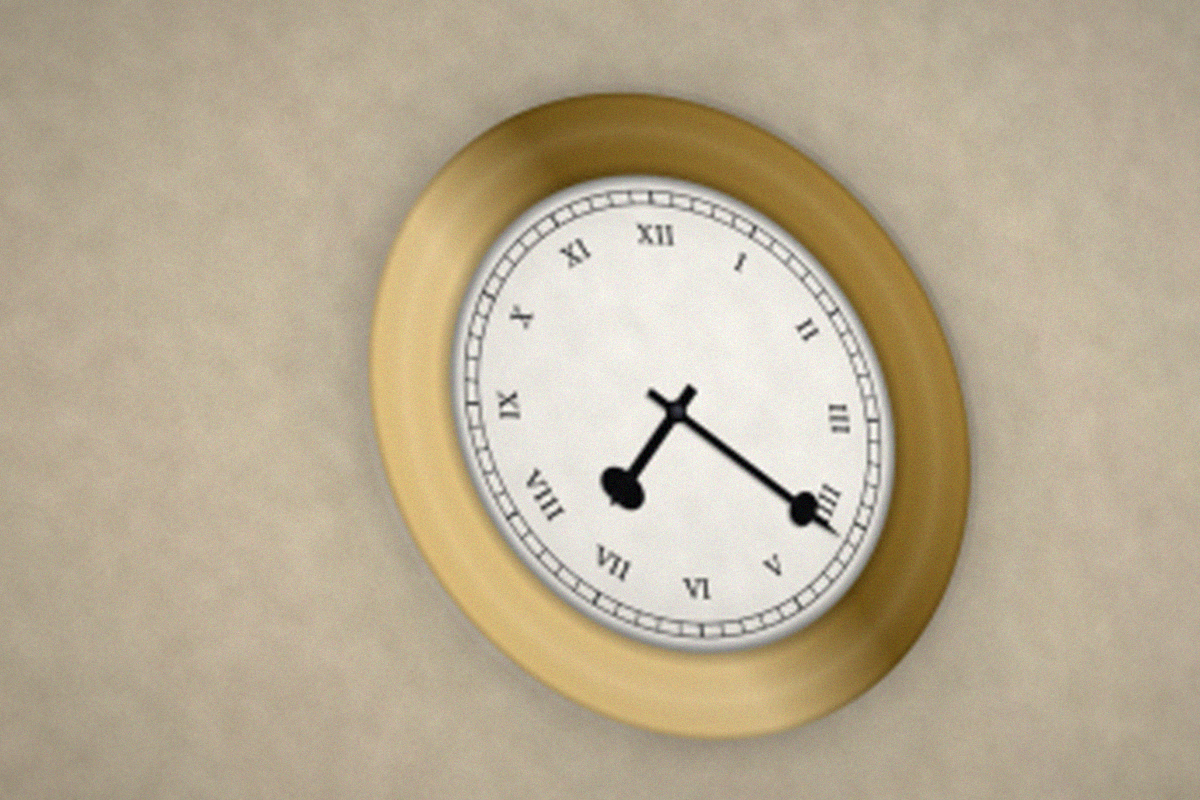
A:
**7:21**
